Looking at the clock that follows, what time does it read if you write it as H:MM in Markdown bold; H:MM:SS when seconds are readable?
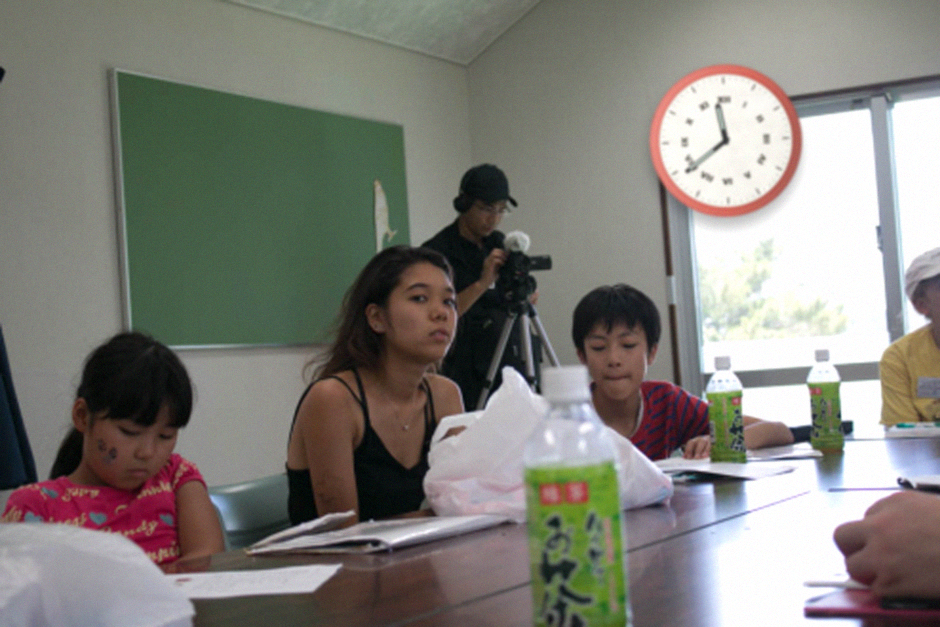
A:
**11:39**
